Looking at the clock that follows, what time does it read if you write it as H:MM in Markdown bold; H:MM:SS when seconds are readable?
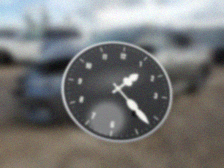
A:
**1:22**
